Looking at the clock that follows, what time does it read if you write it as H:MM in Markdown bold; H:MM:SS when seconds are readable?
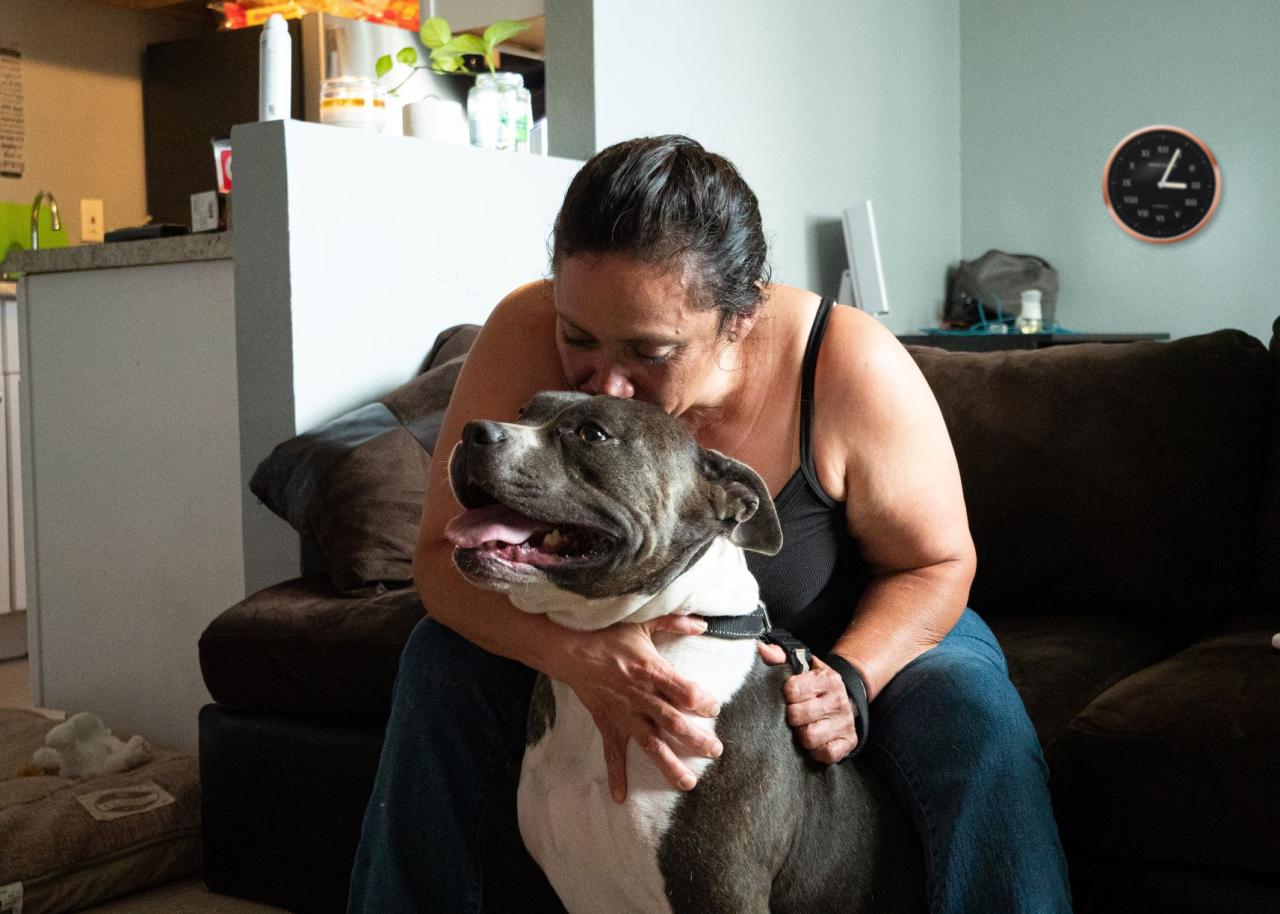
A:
**3:04**
